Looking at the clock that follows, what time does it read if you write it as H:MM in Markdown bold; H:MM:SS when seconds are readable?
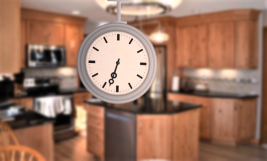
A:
**6:33**
